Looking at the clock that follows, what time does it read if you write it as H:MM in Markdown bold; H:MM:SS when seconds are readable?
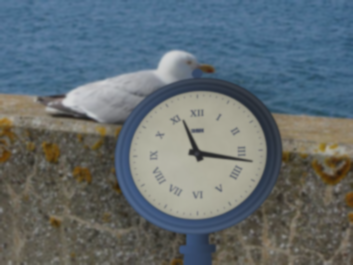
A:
**11:17**
